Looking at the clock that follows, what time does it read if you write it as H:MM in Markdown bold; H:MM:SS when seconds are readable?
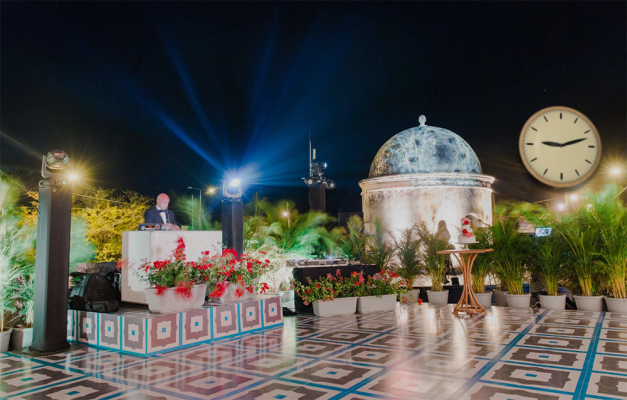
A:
**9:12**
